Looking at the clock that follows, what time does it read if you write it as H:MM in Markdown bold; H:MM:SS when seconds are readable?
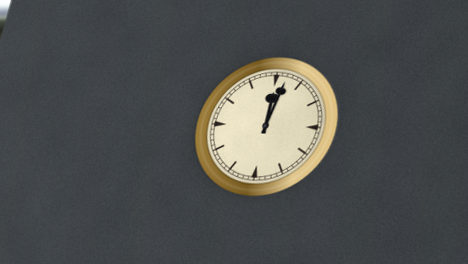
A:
**12:02**
